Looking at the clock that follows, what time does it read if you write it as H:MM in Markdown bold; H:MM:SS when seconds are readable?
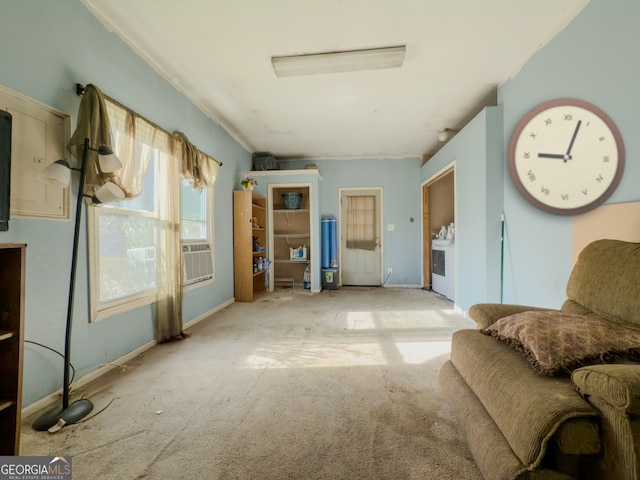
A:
**9:03**
